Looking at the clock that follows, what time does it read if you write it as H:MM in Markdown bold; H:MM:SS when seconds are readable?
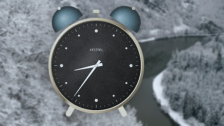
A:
**8:36**
